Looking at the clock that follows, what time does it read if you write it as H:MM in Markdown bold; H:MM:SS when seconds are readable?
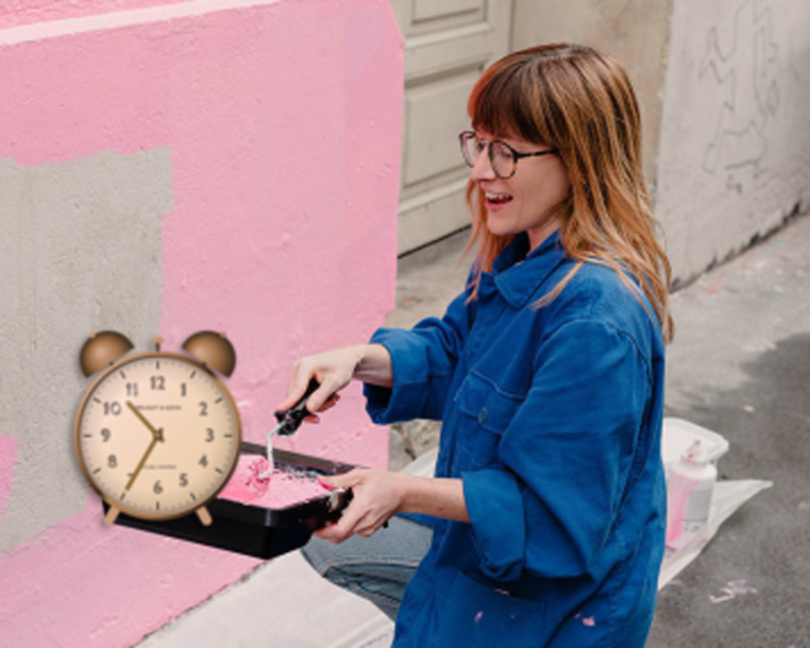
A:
**10:35**
